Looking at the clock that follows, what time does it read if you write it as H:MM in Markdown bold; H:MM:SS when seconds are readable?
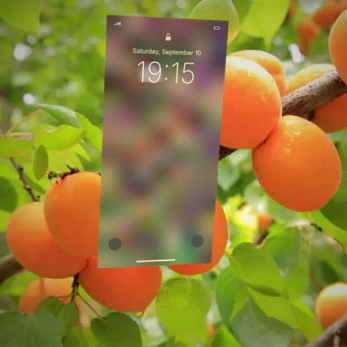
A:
**19:15**
